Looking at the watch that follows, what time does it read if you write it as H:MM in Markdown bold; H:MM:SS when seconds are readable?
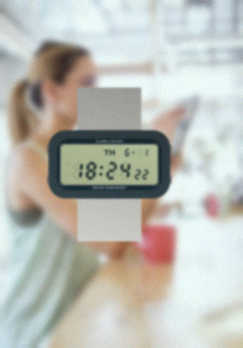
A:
**18:24**
